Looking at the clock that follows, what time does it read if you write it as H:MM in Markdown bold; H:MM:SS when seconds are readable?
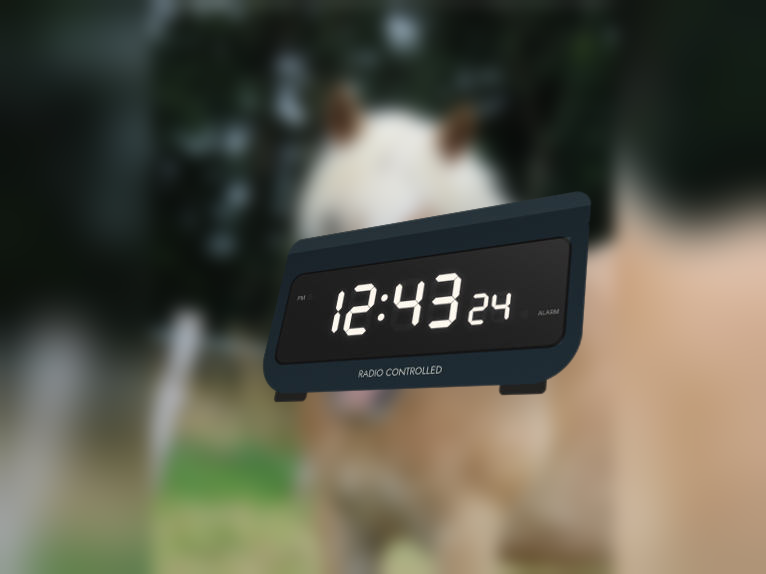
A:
**12:43:24**
